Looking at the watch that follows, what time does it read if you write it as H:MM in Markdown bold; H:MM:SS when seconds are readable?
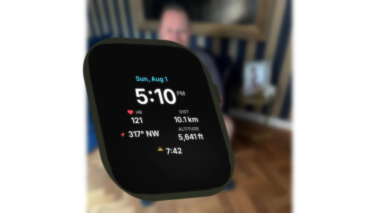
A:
**5:10**
